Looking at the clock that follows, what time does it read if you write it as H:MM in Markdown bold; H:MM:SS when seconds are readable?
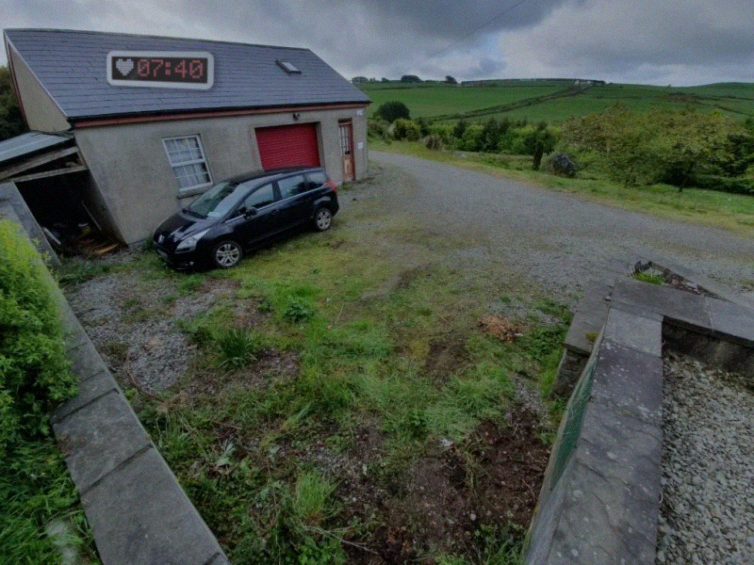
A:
**7:40**
